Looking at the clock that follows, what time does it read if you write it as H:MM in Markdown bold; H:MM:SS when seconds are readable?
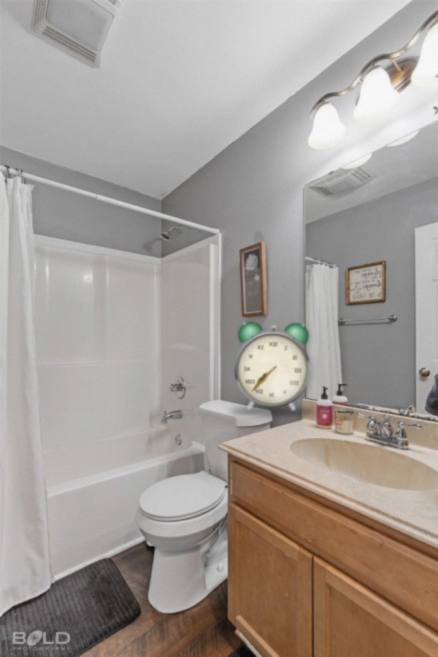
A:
**7:37**
